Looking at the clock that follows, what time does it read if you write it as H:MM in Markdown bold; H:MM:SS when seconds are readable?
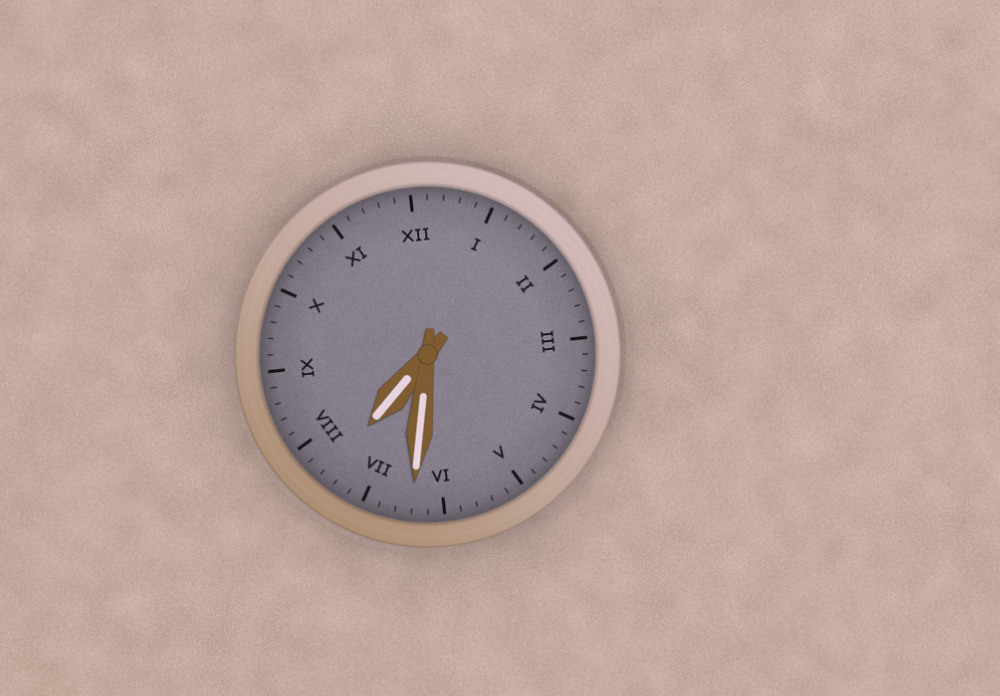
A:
**7:32**
